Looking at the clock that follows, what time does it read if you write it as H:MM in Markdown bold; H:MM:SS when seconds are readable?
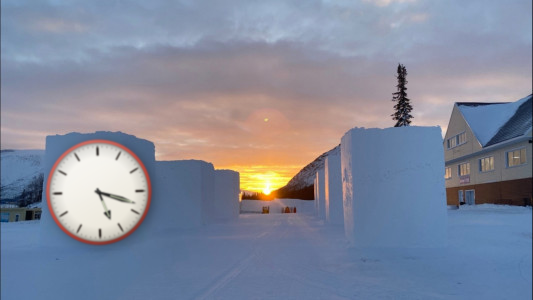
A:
**5:18**
